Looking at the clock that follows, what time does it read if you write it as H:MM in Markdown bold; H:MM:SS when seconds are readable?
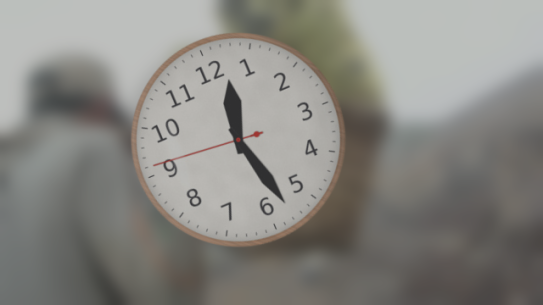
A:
**12:27:46**
